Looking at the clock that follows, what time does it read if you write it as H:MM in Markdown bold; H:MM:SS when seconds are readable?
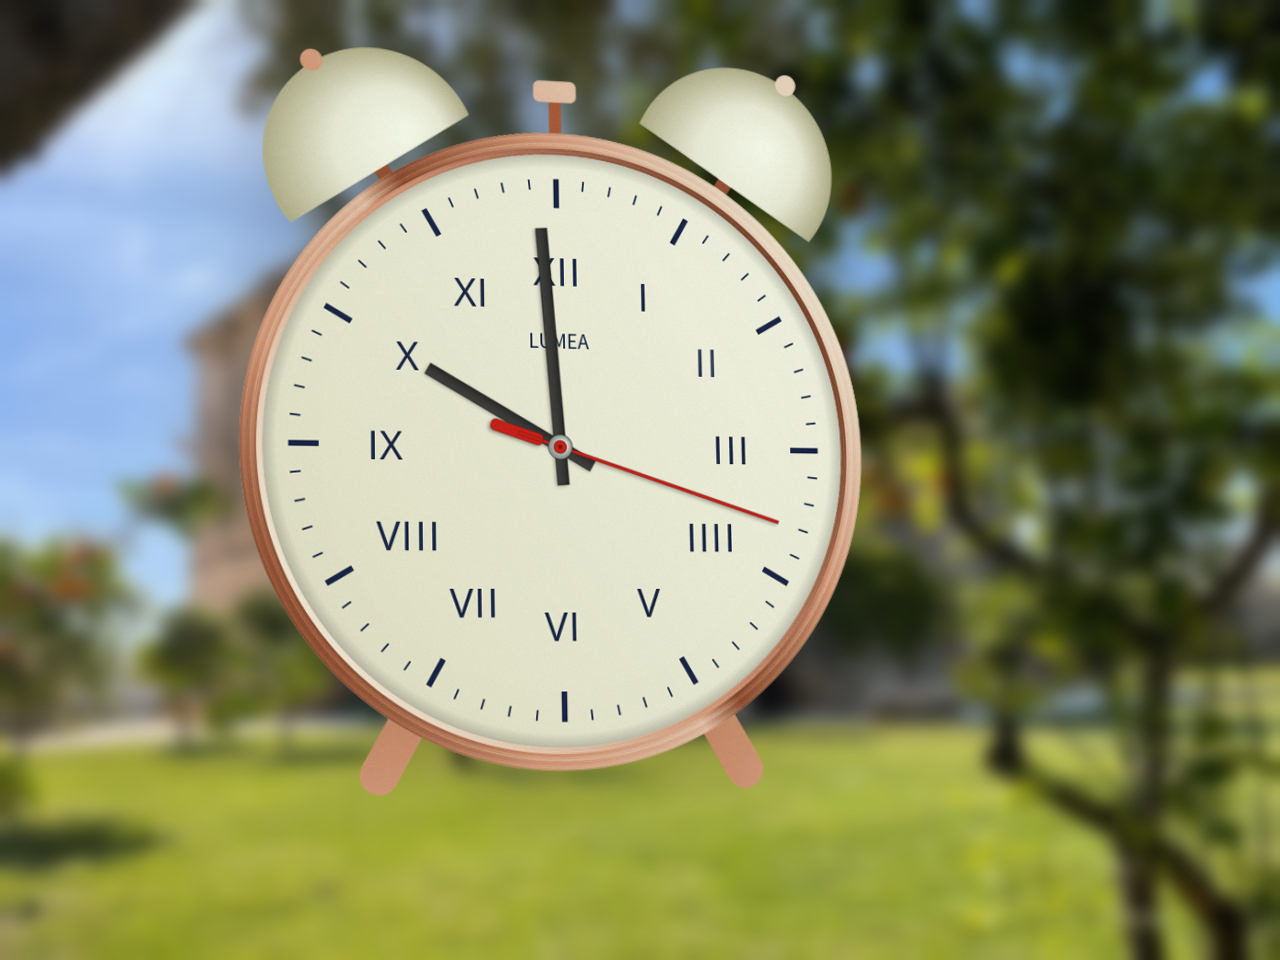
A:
**9:59:18**
